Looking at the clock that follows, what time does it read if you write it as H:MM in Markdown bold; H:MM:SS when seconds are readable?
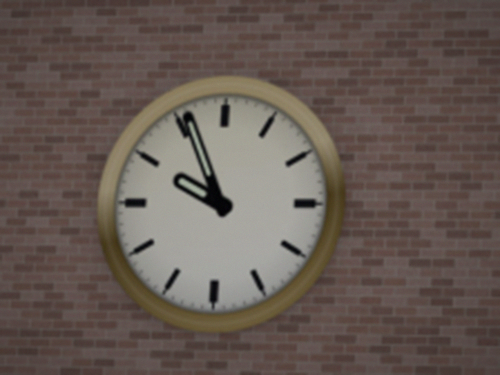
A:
**9:56**
